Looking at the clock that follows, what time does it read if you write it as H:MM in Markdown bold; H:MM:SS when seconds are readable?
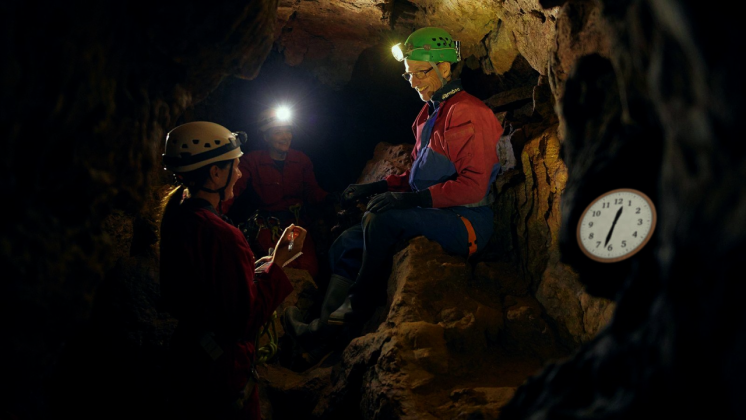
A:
**12:32**
